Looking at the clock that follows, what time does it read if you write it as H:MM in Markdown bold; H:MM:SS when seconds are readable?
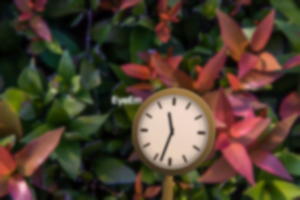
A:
**11:33**
